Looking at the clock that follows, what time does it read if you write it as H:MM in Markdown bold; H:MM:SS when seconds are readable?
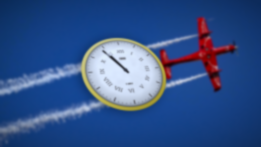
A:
**10:54**
